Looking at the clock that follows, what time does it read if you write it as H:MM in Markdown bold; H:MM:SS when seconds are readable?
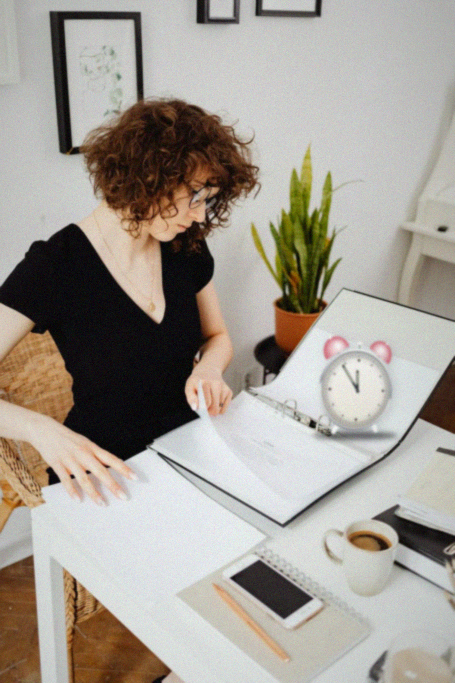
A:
**11:54**
